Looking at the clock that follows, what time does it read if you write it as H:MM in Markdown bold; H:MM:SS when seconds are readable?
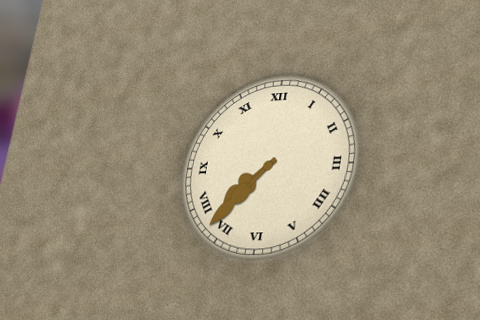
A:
**7:37**
